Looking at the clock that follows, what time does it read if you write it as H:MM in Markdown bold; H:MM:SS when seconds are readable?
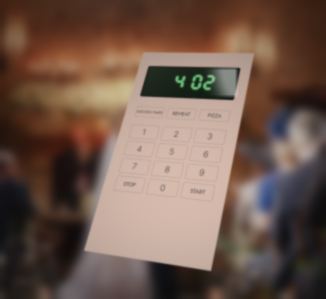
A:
**4:02**
